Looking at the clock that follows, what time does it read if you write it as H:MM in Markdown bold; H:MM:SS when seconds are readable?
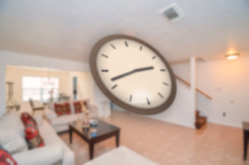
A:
**2:42**
